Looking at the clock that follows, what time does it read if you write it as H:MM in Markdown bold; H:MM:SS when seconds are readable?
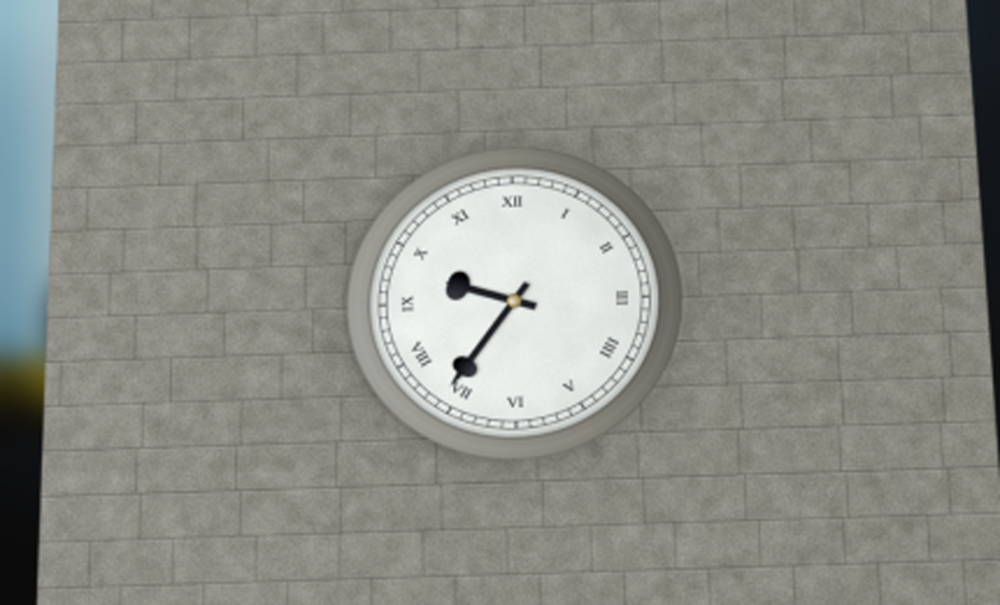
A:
**9:36**
